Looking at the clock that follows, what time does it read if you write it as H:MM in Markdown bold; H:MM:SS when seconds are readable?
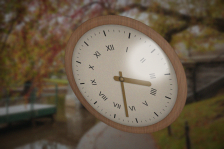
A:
**3:32**
